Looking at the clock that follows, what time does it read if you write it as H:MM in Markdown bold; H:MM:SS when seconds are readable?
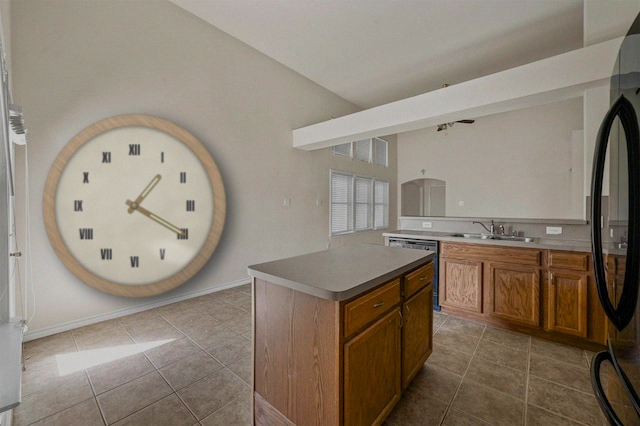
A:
**1:20**
